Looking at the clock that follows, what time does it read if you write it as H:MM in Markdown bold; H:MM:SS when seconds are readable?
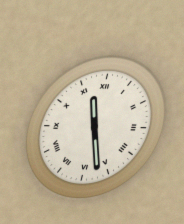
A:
**11:27**
